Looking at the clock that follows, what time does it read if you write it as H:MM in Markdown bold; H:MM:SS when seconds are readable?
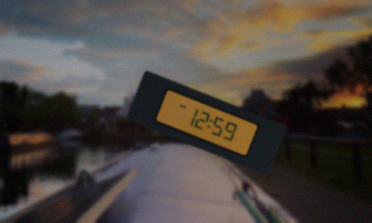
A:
**12:59**
